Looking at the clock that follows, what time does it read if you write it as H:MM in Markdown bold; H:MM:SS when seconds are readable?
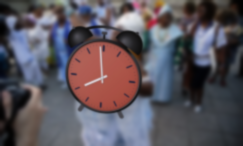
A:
**7:59**
